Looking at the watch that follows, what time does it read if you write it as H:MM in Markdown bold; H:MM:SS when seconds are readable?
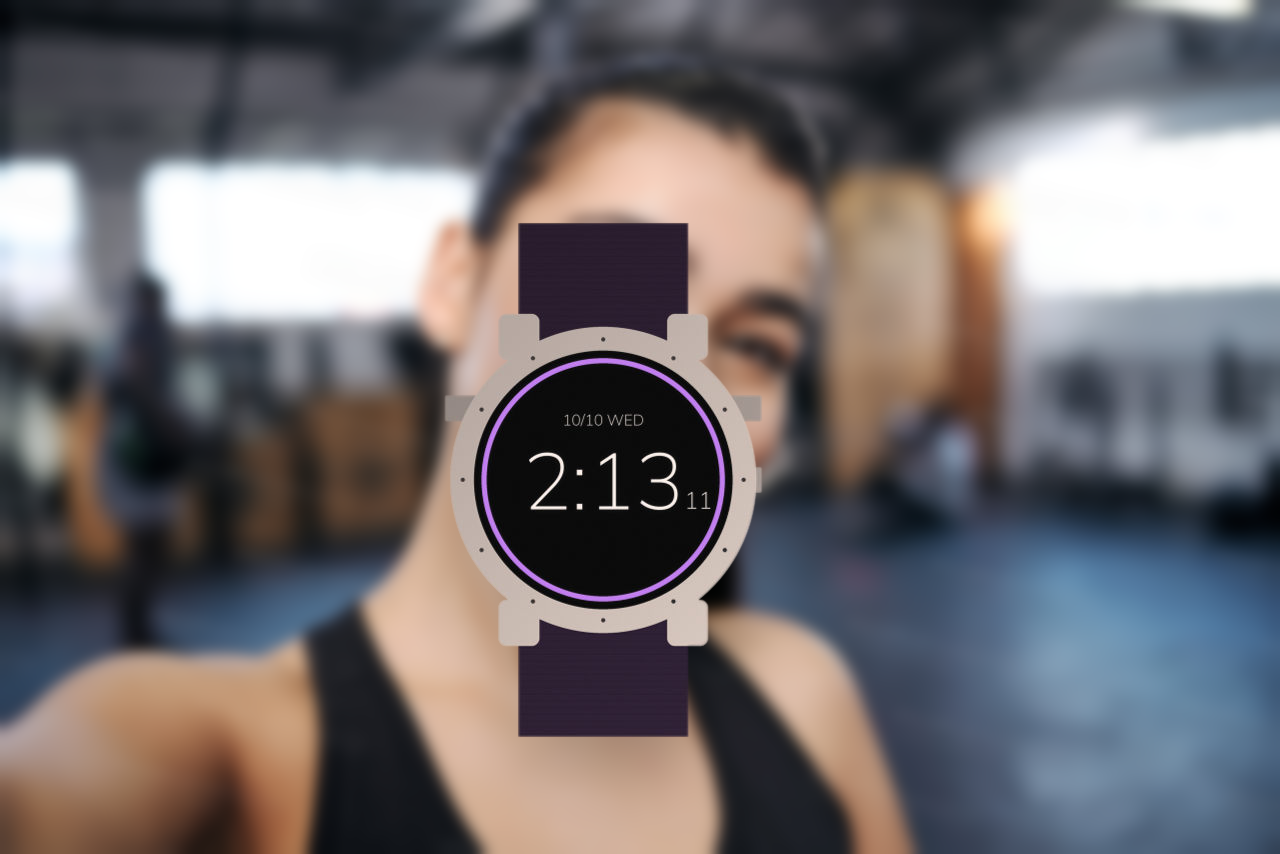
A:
**2:13:11**
